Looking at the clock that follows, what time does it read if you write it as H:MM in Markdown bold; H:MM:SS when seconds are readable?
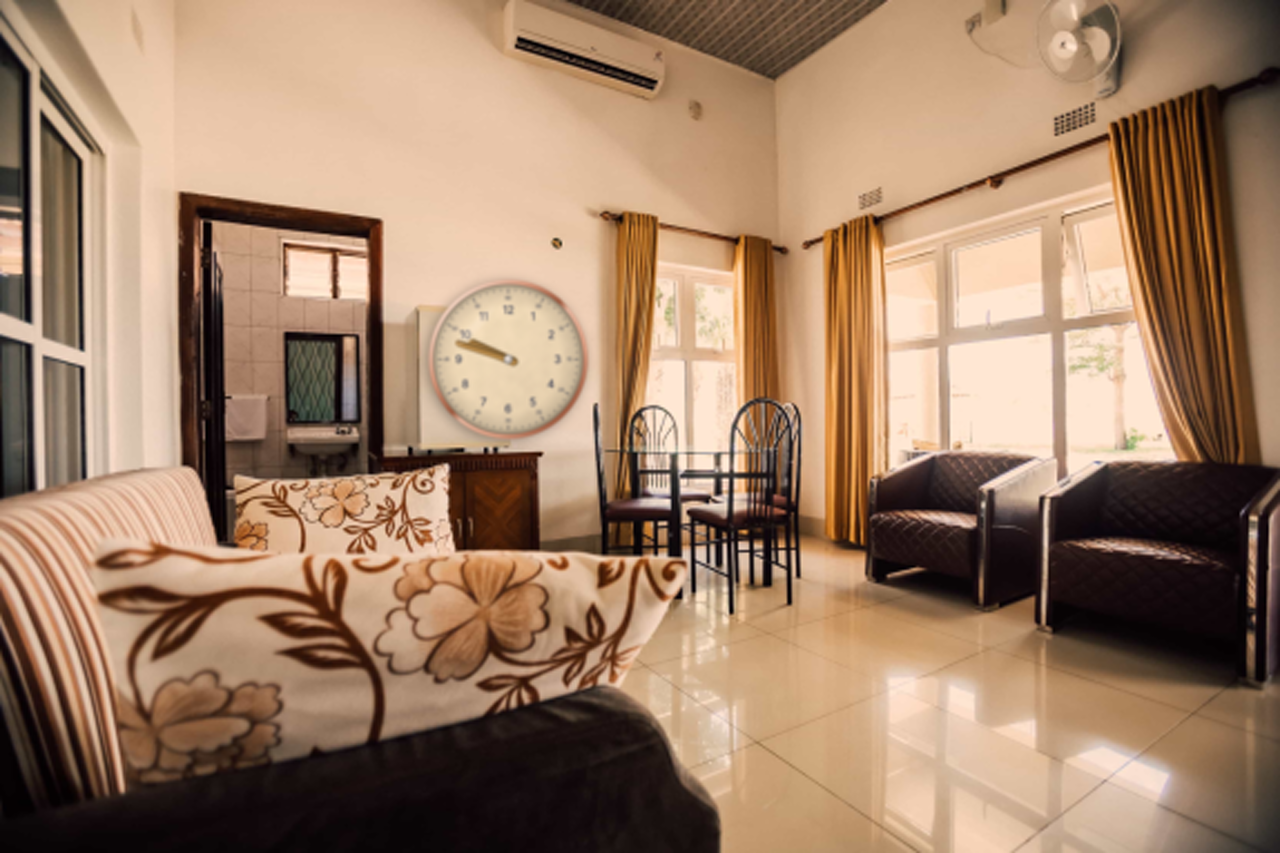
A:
**9:48**
